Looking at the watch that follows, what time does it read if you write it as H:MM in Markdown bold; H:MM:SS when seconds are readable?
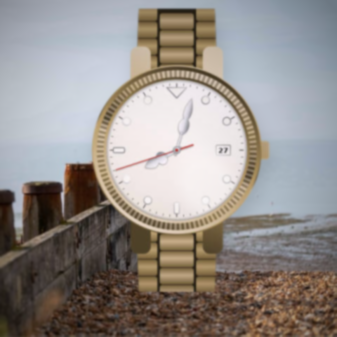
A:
**8:02:42**
